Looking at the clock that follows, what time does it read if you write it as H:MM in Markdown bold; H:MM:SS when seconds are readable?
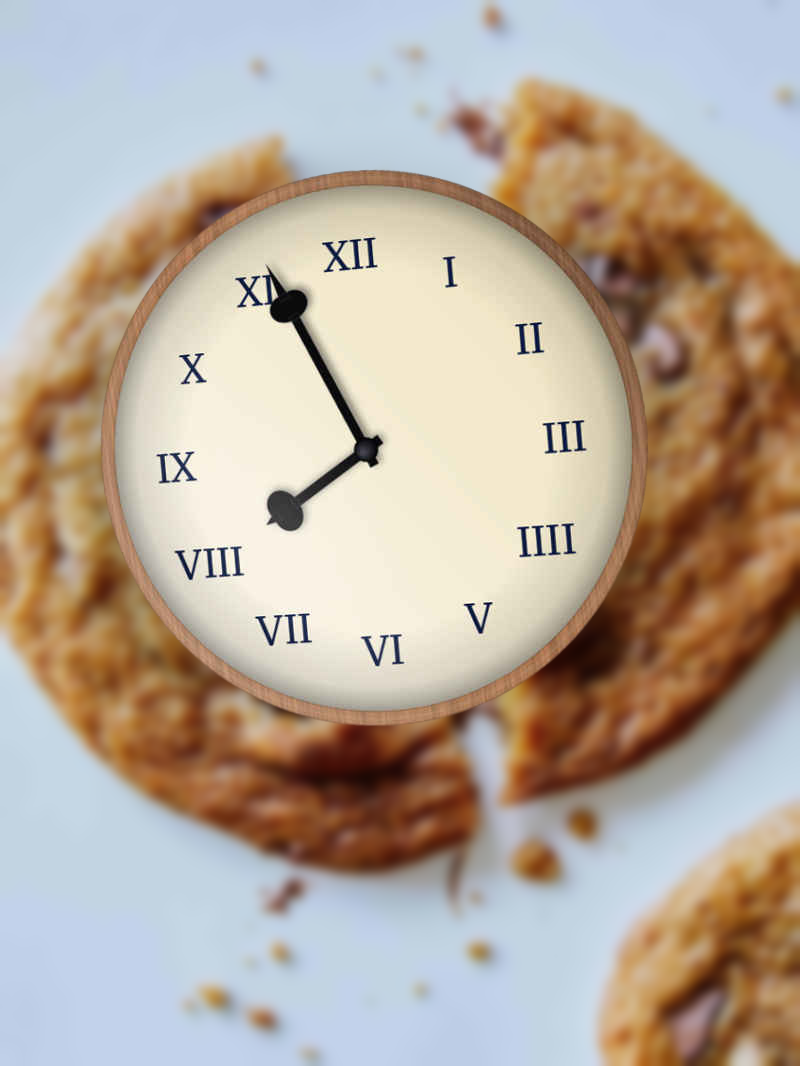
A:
**7:56**
